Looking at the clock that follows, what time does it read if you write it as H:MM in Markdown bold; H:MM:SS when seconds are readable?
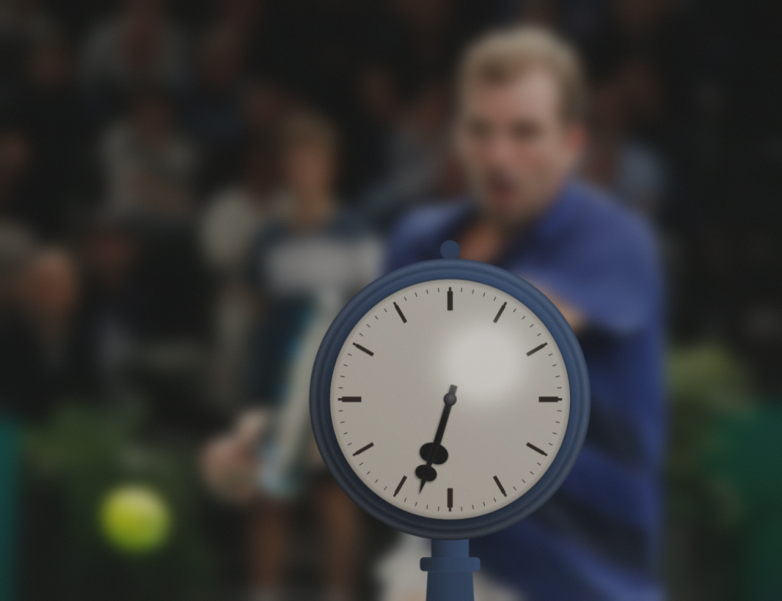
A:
**6:33**
